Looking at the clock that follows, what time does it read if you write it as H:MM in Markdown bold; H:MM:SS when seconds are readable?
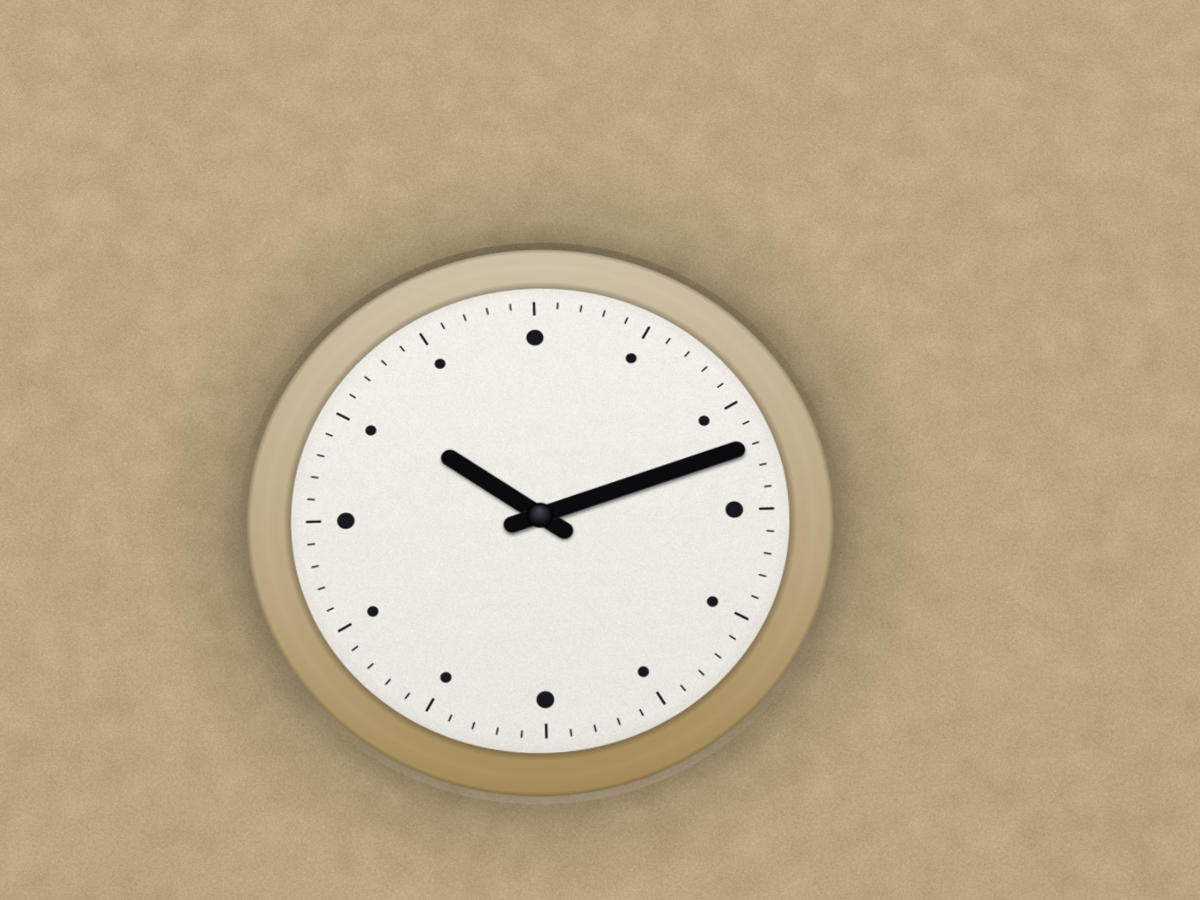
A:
**10:12**
